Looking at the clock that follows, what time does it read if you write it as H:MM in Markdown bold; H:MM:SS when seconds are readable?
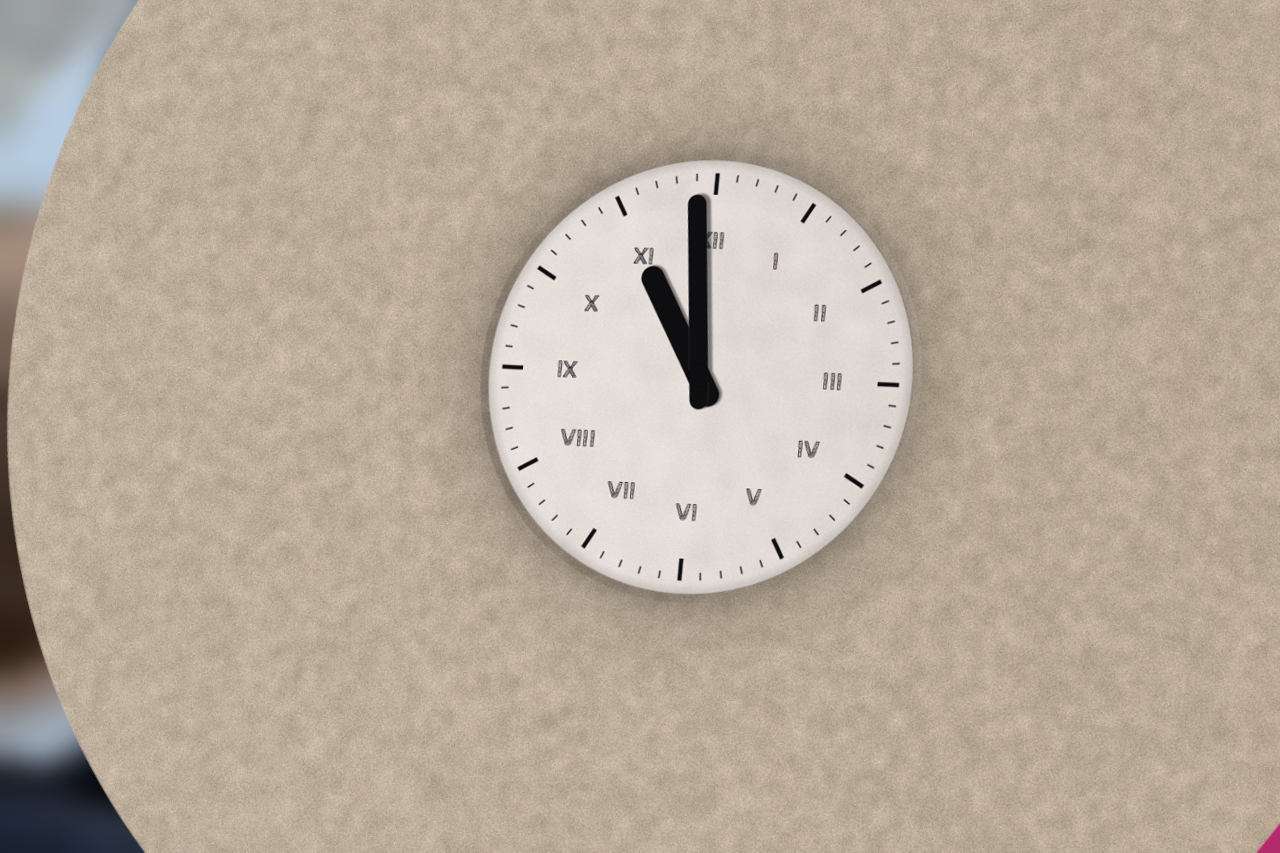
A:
**10:59**
